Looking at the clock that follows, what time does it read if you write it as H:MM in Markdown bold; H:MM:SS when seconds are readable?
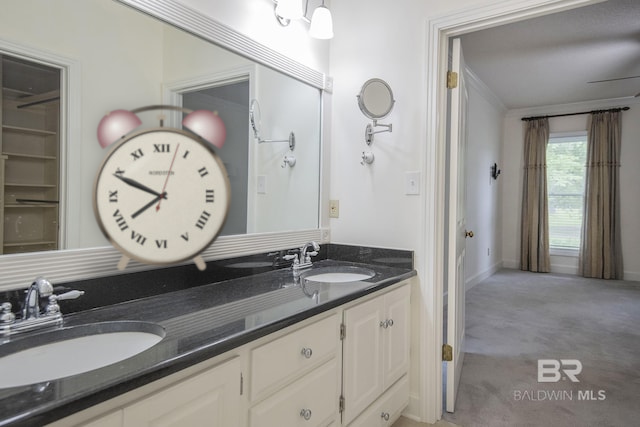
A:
**7:49:03**
